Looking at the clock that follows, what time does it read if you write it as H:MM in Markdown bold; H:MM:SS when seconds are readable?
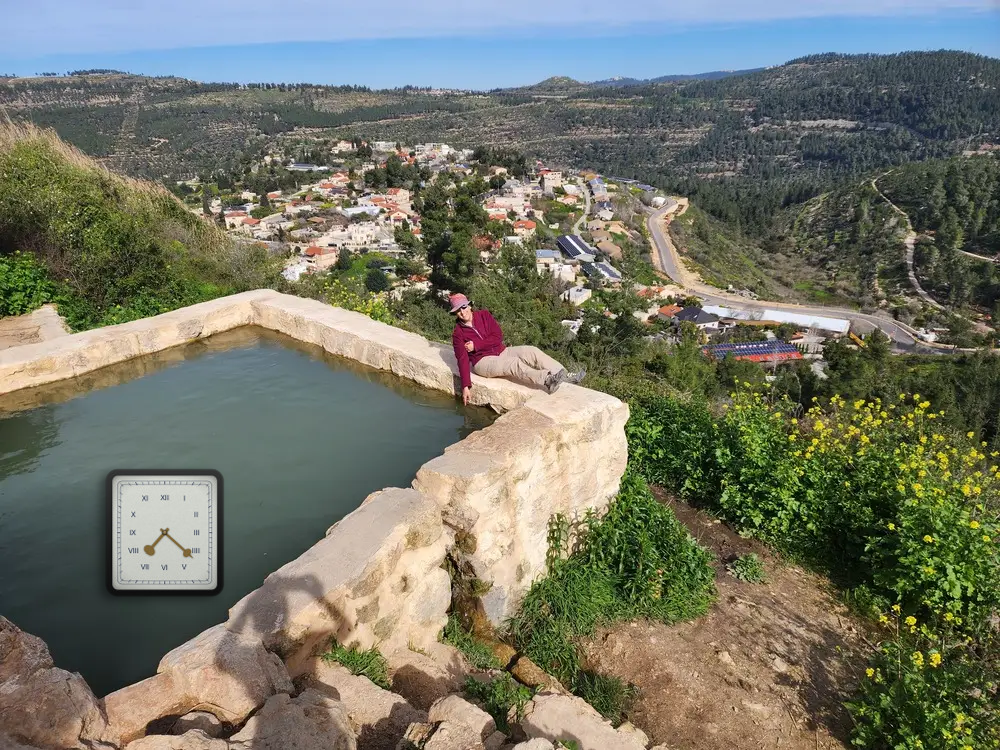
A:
**7:22**
